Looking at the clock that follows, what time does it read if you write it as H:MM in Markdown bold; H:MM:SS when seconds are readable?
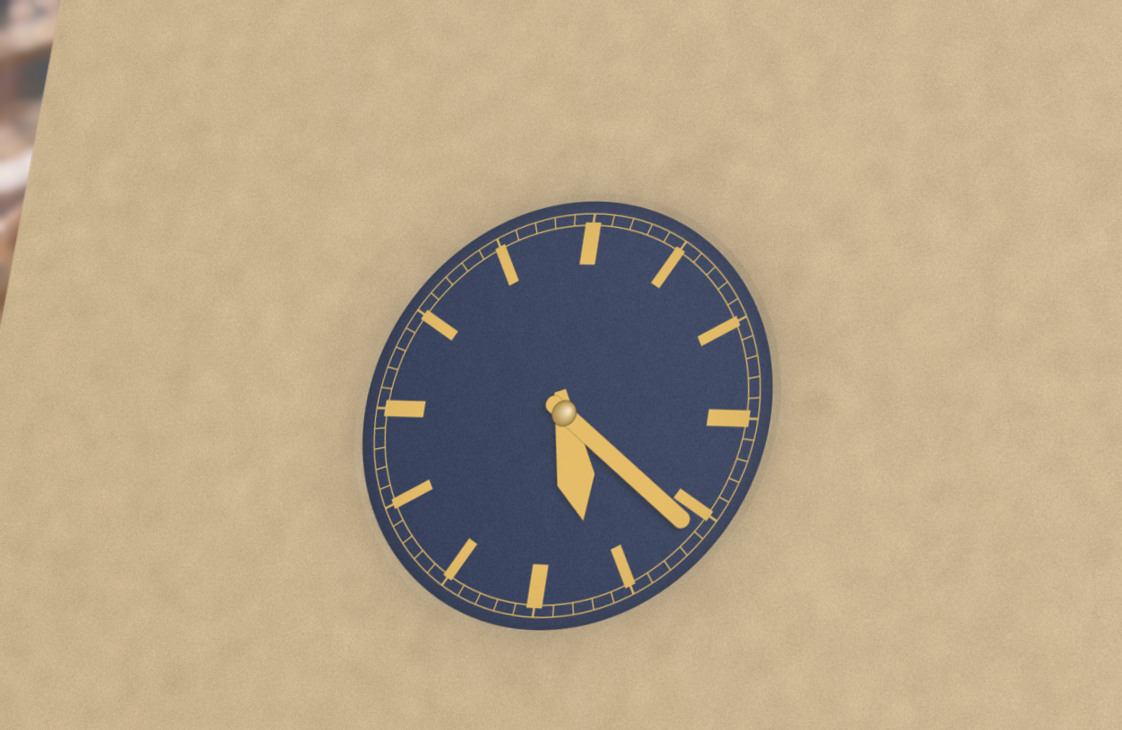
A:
**5:21**
